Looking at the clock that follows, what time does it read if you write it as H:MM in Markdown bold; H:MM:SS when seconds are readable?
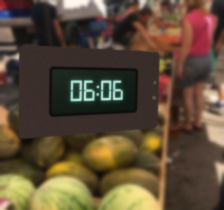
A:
**6:06**
